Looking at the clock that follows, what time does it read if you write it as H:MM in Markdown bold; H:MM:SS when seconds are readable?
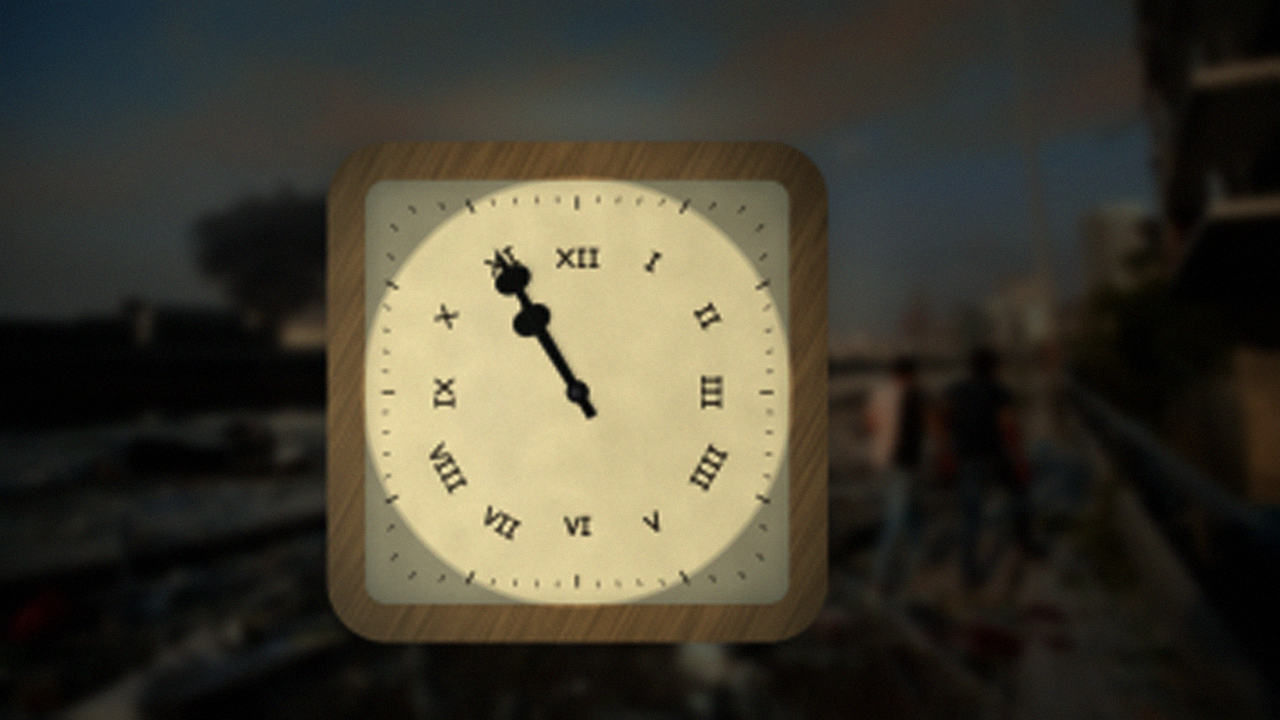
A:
**10:55**
